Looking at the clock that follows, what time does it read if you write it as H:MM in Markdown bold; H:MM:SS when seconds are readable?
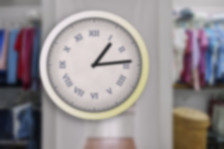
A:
**1:14**
